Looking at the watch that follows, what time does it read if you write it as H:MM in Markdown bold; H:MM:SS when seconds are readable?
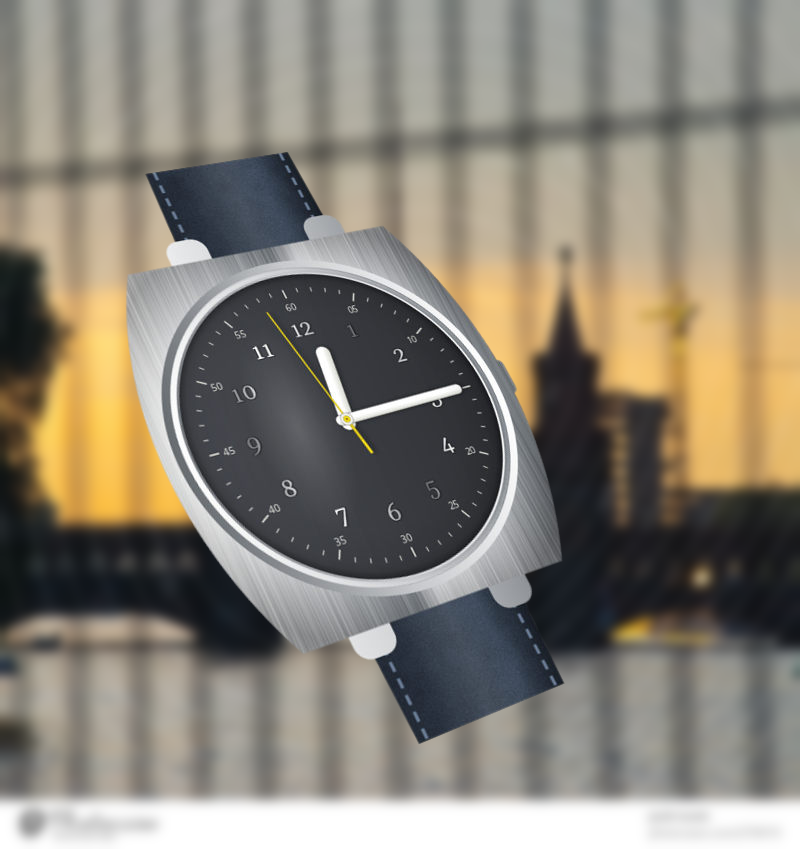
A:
**12:14:58**
